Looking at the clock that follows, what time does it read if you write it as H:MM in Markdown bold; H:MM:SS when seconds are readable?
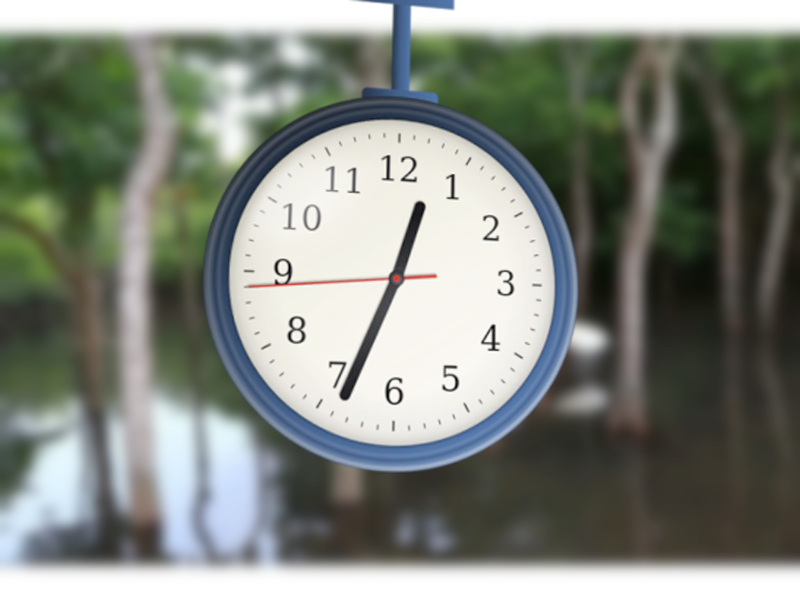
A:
**12:33:44**
